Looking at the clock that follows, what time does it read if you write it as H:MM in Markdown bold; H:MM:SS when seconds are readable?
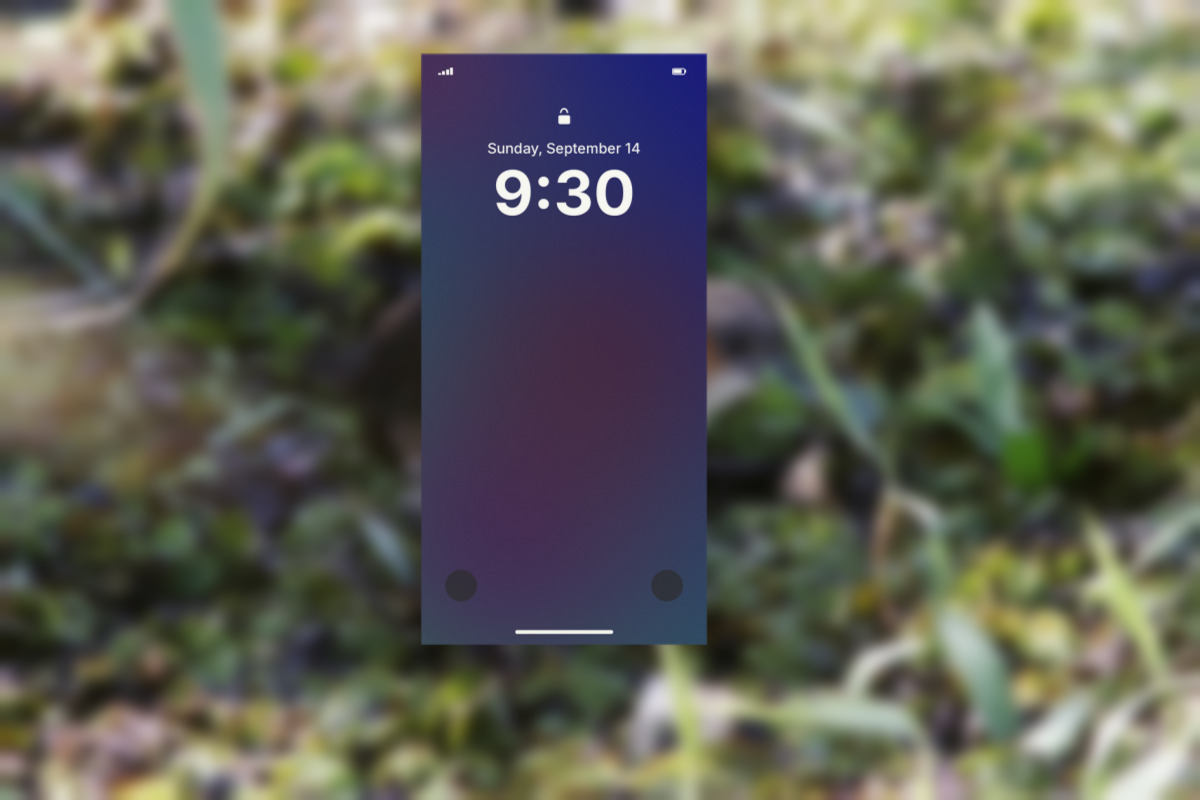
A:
**9:30**
